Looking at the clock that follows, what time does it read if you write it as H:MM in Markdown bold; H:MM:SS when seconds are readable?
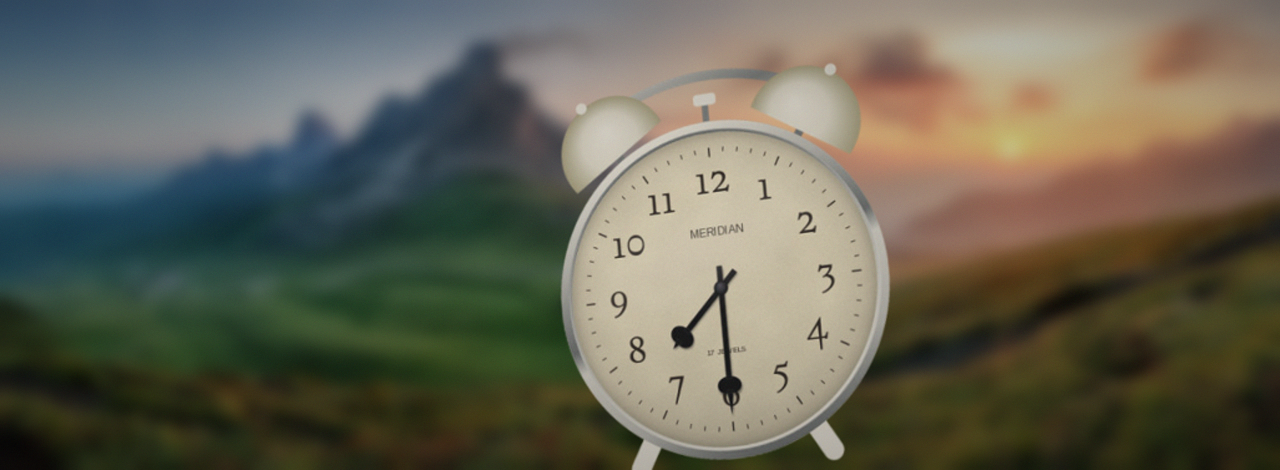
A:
**7:30**
